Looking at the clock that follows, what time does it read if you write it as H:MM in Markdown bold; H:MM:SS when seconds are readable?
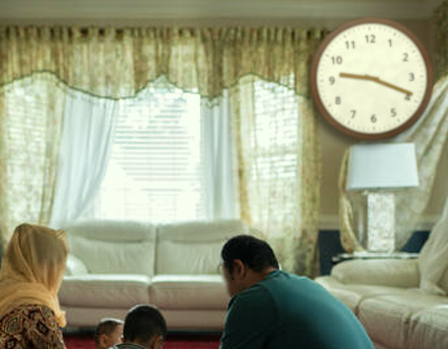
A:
**9:19**
